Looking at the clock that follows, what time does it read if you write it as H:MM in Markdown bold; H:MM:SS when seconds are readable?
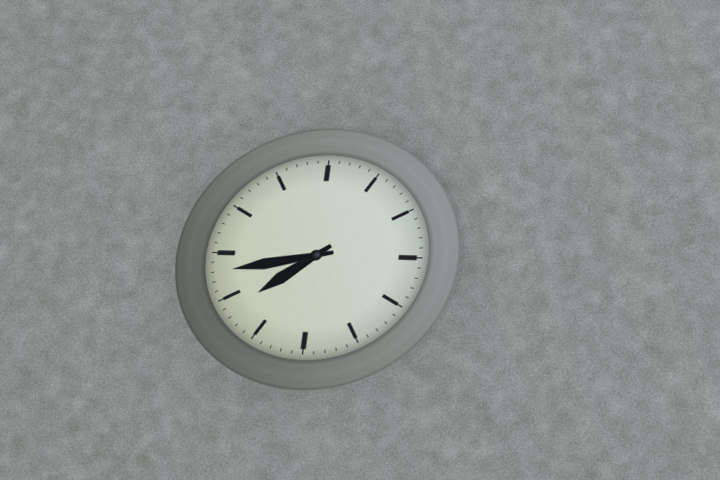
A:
**7:43**
